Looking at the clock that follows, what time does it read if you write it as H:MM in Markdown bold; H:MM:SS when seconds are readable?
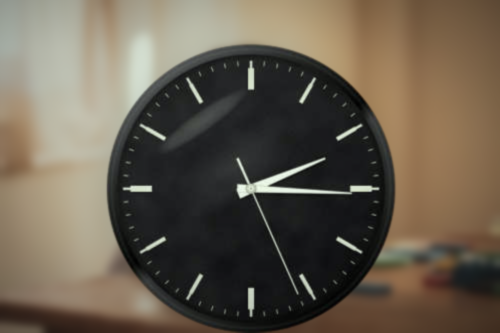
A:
**2:15:26**
